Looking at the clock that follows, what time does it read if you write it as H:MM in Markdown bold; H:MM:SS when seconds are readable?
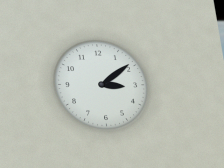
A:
**3:09**
